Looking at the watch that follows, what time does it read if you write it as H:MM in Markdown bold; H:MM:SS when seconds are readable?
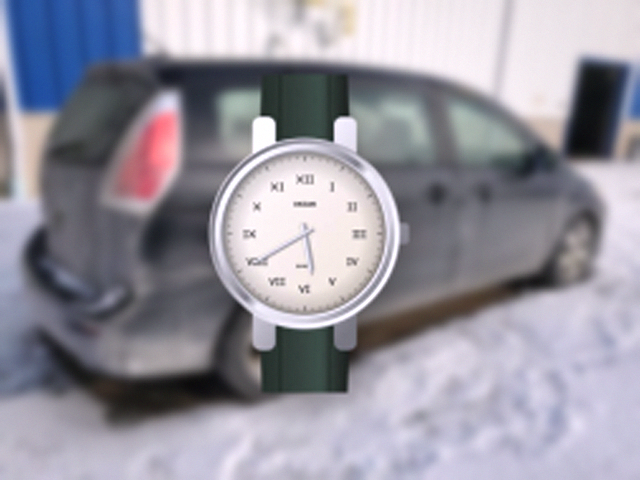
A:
**5:40**
